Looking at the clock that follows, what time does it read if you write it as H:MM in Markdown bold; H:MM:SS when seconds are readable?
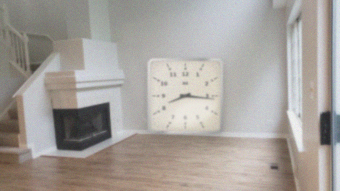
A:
**8:16**
